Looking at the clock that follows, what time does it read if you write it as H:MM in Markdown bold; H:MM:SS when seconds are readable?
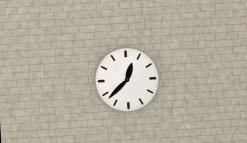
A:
**12:38**
